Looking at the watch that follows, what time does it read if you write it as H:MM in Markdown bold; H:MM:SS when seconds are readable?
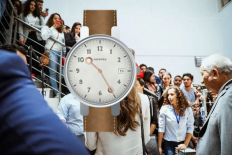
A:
**10:25**
